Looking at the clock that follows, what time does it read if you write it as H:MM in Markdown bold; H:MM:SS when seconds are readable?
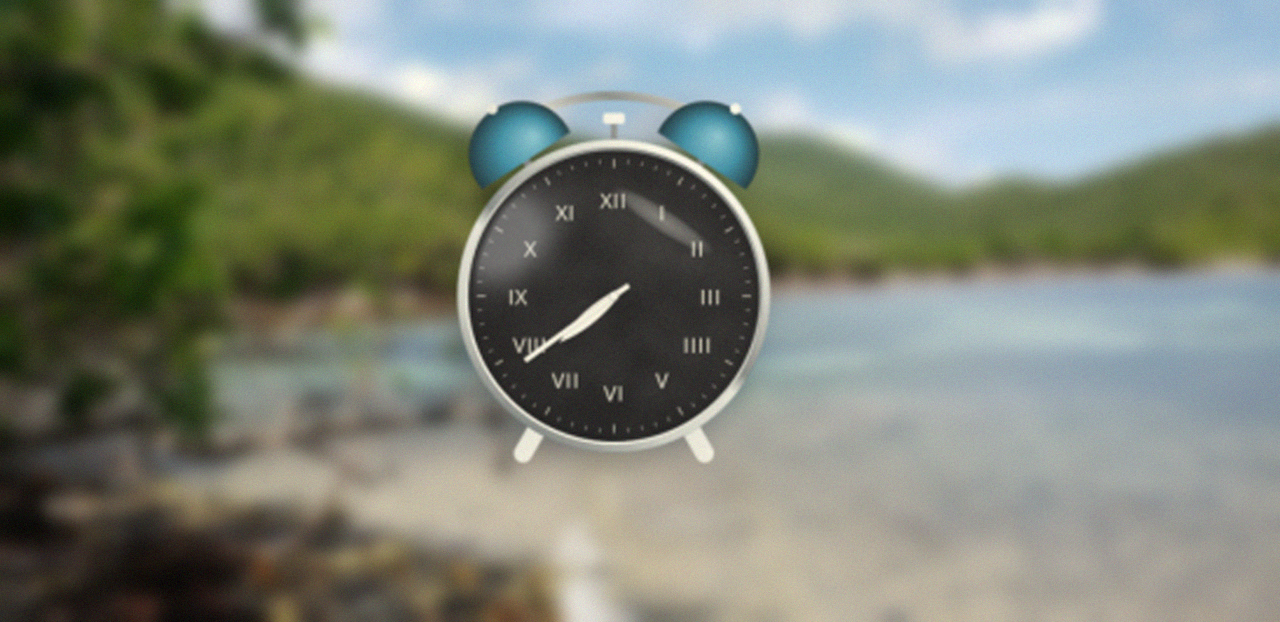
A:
**7:39**
